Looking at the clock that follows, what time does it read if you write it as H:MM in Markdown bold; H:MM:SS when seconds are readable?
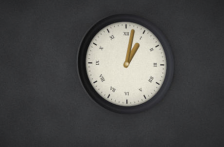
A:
**1:02**
